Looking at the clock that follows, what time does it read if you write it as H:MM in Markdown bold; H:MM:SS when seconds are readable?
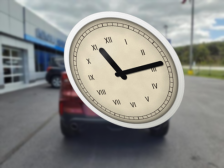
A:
**11:14**
